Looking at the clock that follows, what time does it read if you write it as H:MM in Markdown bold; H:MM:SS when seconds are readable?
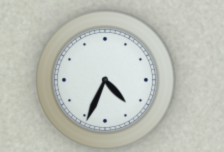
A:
**4:34**
